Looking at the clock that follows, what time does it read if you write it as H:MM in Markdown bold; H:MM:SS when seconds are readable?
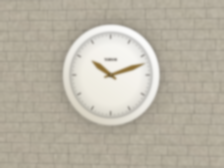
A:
**10:12**
